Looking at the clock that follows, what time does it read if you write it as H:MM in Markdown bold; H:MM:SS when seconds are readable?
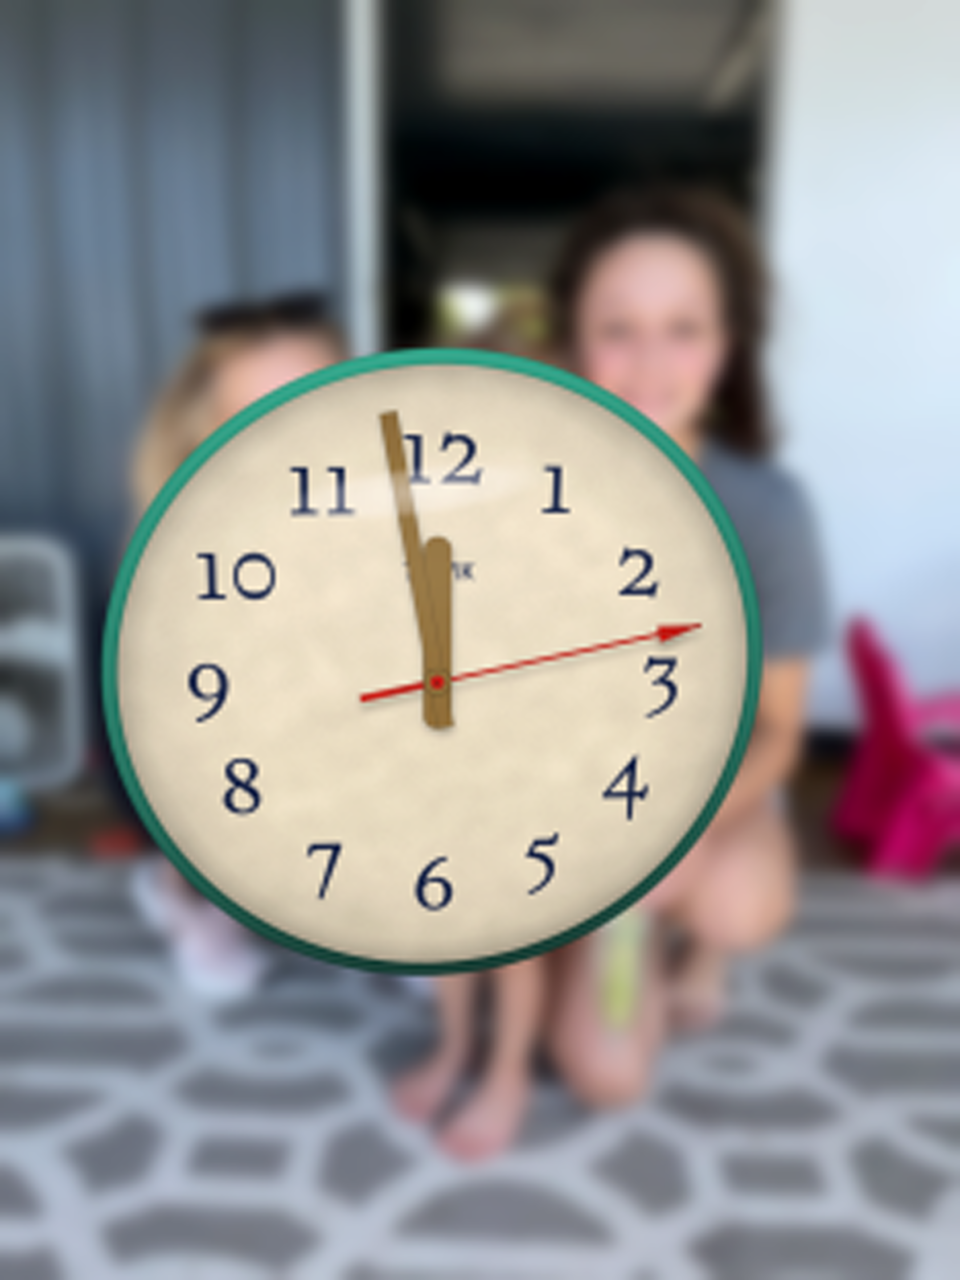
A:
**11:58:13**
